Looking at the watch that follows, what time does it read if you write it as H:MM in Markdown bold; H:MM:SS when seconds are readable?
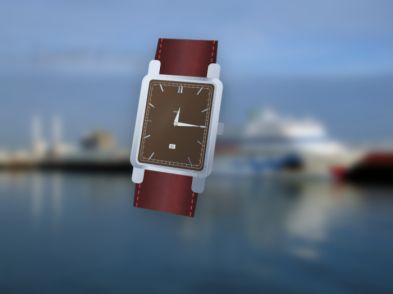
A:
**12:15**
